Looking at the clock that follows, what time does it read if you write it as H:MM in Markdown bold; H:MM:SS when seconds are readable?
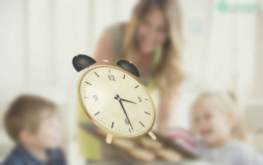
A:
**3:29**
